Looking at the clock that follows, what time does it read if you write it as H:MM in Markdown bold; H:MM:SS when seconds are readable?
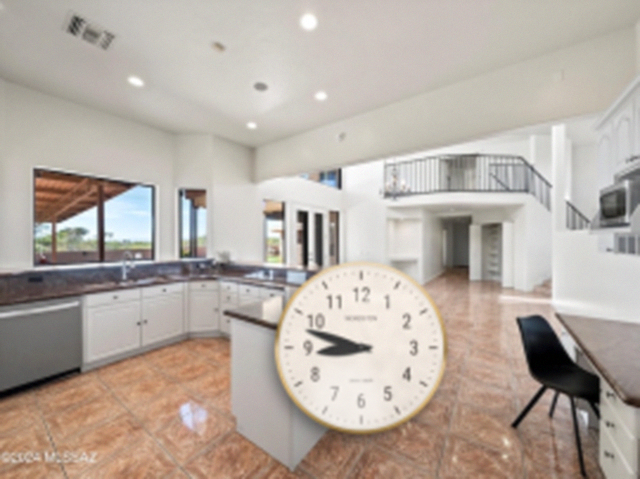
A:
**8:48**
